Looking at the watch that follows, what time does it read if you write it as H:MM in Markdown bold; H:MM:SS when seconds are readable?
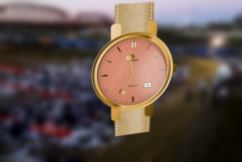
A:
**11:35**
